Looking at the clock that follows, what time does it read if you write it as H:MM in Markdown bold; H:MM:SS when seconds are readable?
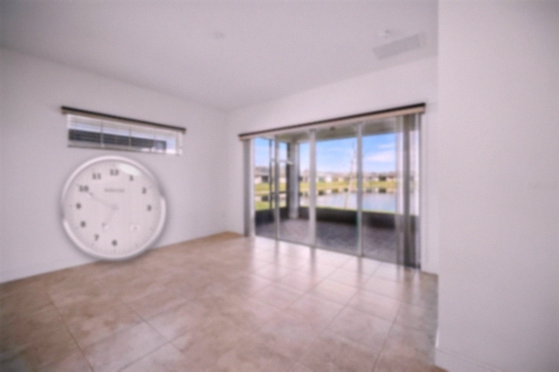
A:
**6:49**
